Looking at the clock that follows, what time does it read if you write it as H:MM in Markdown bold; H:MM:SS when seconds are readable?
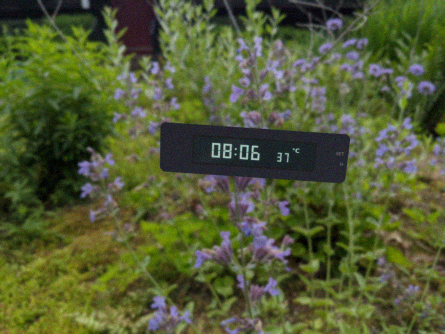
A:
**8:06**
